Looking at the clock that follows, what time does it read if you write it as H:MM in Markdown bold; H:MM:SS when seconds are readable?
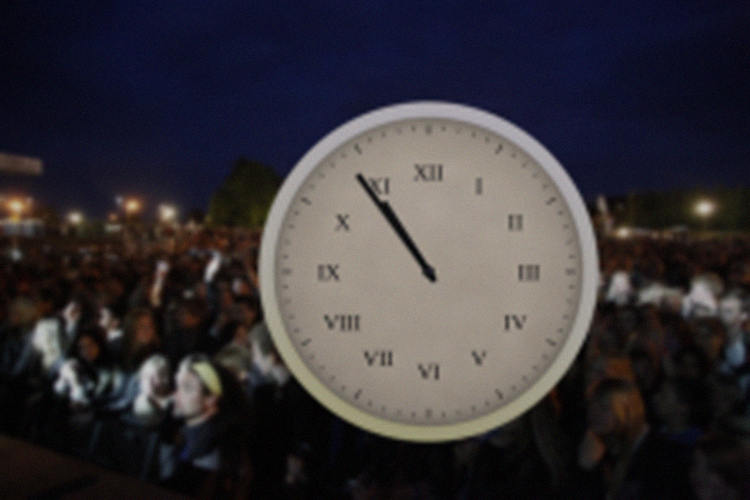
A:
**10:54**
